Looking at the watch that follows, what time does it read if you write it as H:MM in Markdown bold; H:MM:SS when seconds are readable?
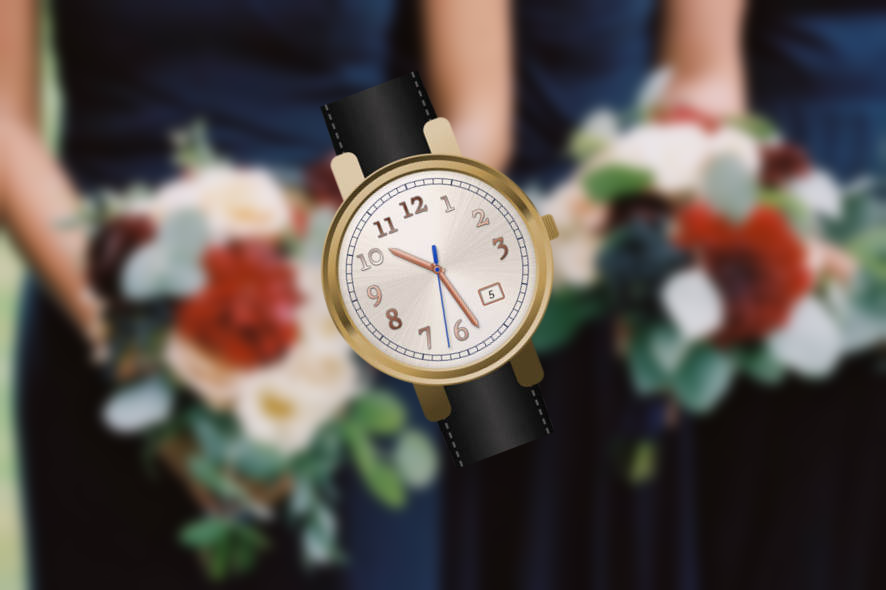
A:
**10:27:32**
